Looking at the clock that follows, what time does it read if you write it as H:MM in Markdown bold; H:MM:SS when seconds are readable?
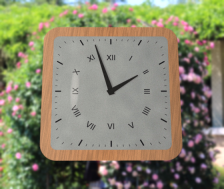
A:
**1:57**
